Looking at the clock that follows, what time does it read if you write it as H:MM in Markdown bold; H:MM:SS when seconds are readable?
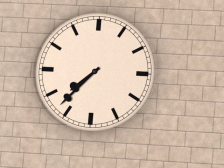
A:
**7:37**
